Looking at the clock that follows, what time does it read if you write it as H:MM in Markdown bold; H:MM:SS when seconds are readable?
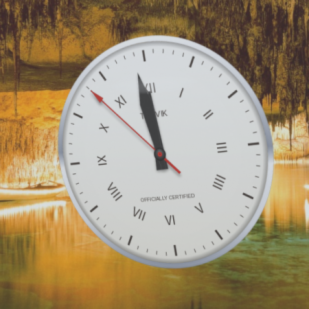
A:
**11:58:53**
